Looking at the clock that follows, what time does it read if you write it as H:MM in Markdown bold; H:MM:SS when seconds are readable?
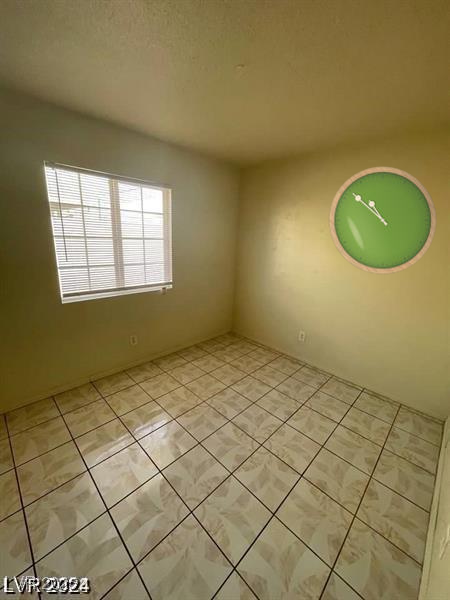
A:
**10:52**
